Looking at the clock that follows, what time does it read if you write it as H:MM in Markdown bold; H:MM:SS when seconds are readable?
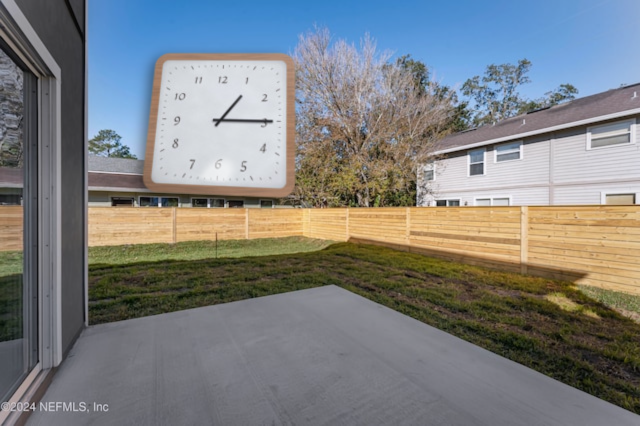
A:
**1:15**
